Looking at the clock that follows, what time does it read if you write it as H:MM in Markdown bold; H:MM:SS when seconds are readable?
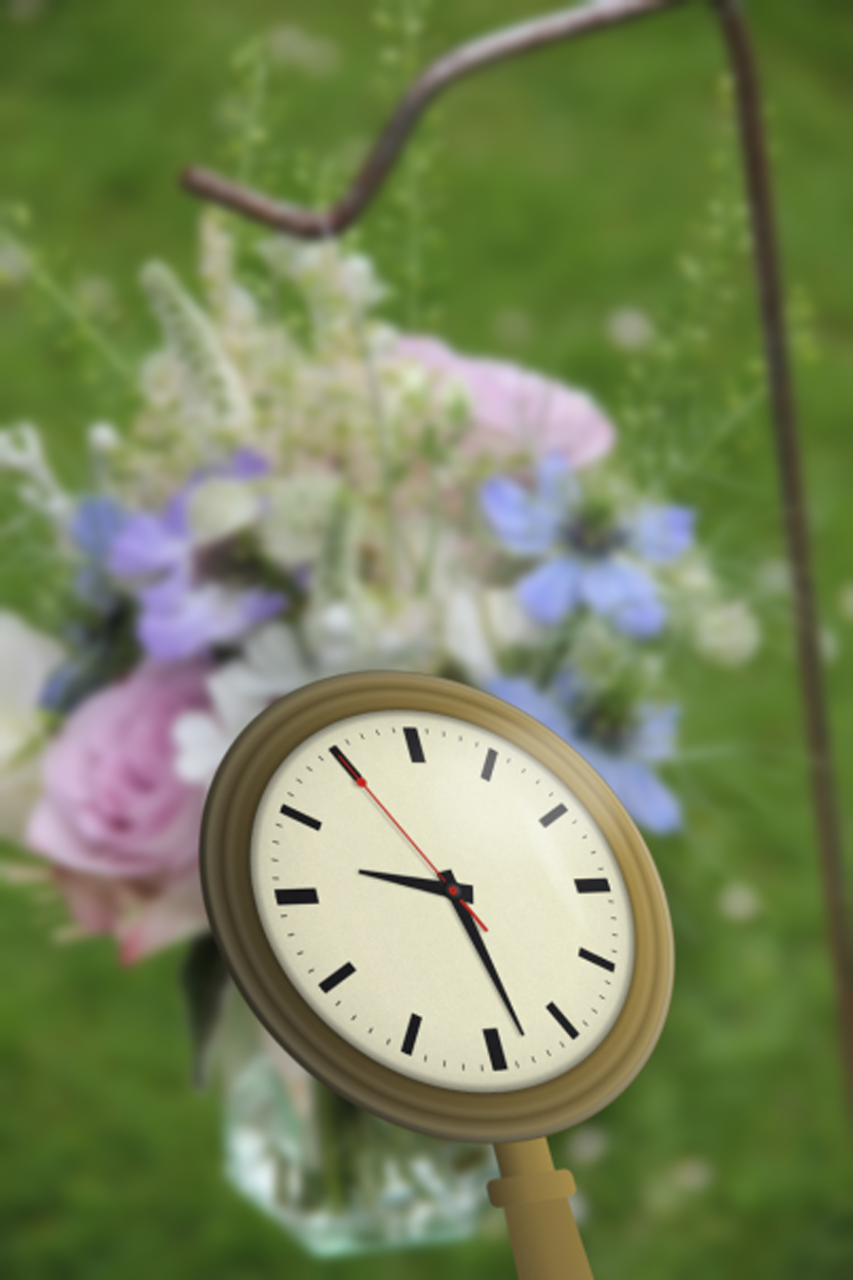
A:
**9:27:55**
